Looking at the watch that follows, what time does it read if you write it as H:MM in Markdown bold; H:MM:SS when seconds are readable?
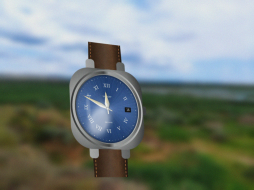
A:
**11:49**
